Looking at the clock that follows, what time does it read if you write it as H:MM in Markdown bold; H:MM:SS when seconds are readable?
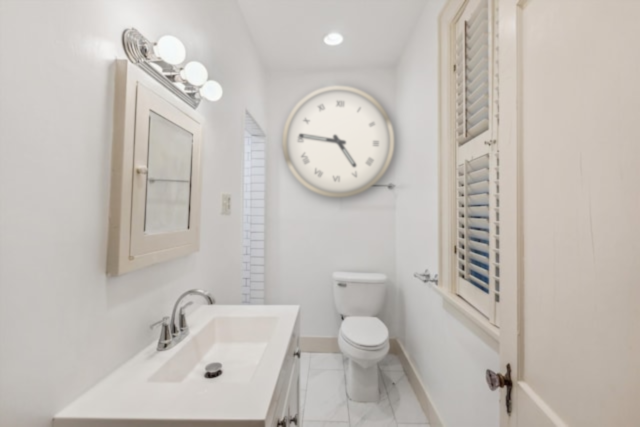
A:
**4:46**
